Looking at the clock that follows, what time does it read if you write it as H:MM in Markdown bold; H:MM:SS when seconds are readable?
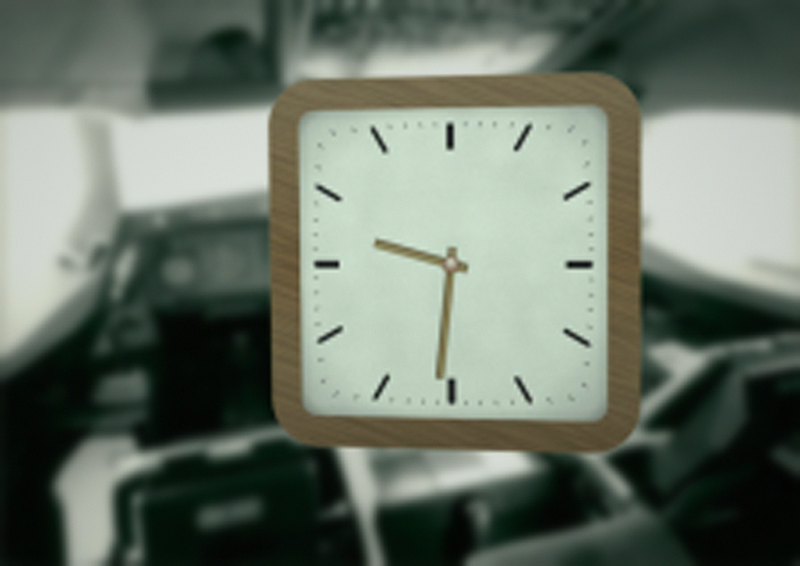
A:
**9:31**
